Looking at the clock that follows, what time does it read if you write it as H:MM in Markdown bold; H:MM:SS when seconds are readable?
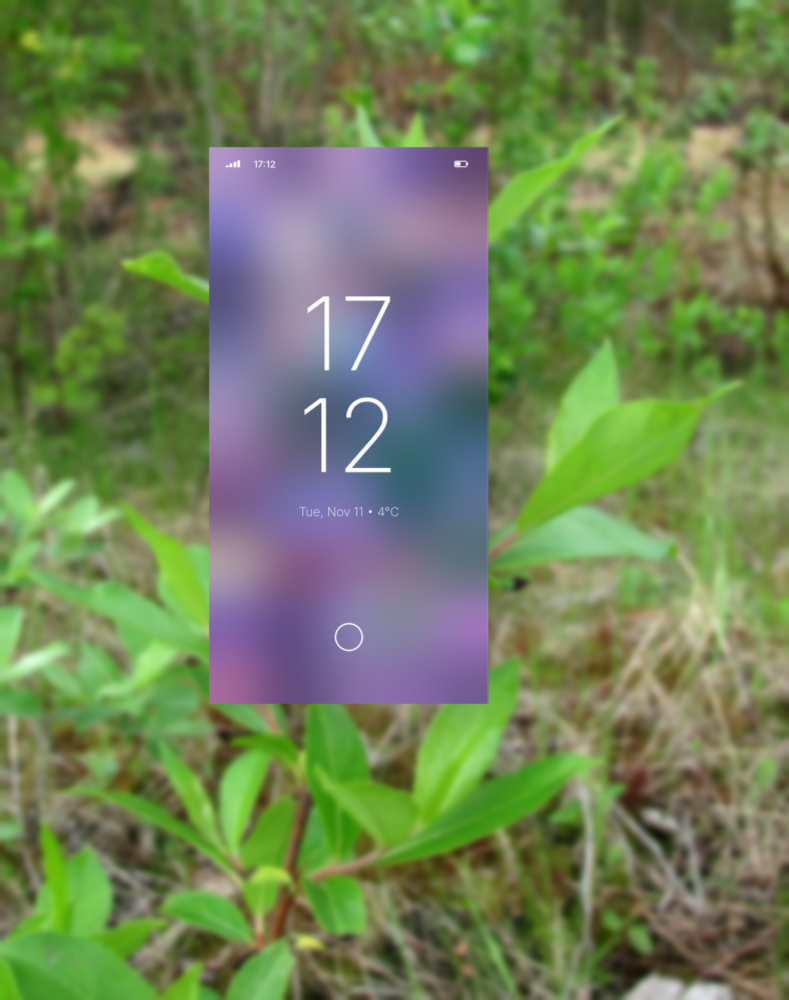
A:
**17:12**
